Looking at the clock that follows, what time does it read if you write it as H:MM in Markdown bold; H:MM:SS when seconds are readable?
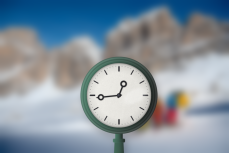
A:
**12:44**
